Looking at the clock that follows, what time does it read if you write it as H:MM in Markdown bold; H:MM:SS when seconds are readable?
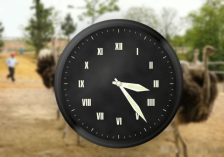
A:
**3:24**
